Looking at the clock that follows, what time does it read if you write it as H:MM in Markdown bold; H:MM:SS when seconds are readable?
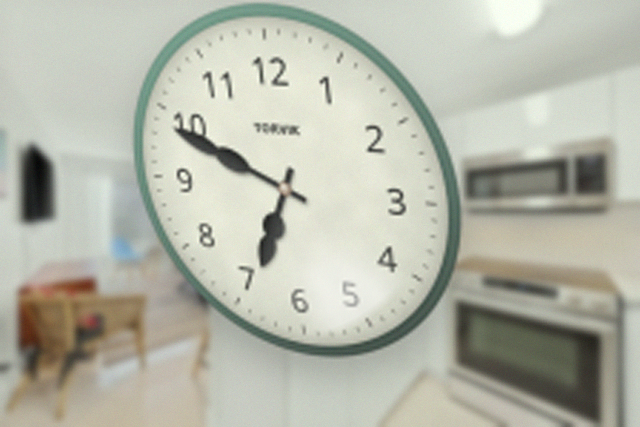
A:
**6:49**
